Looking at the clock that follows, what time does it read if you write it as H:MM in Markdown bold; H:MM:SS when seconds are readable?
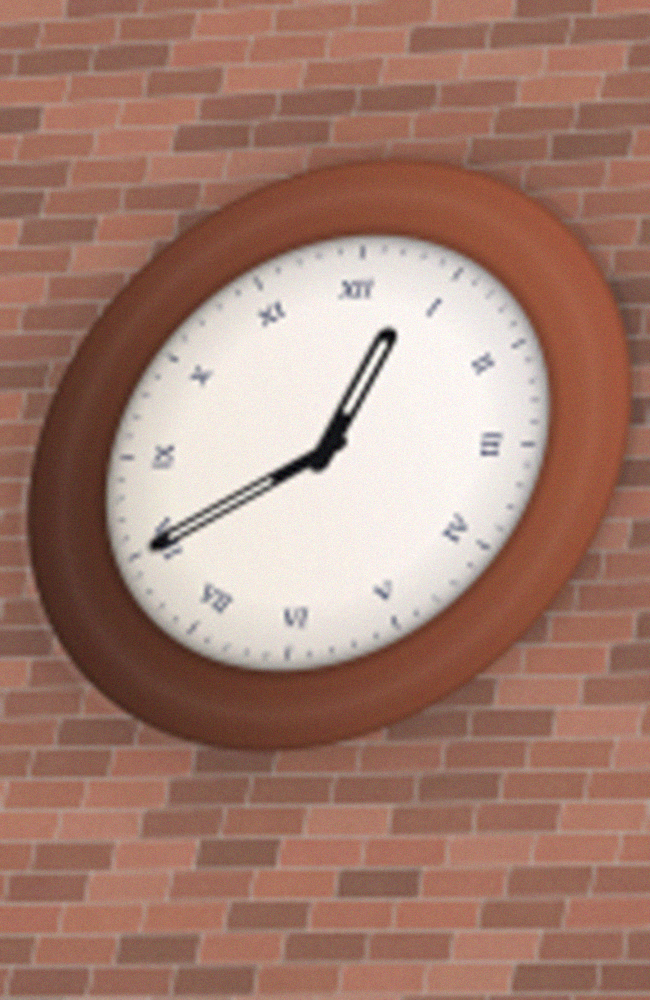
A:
**12:40**
